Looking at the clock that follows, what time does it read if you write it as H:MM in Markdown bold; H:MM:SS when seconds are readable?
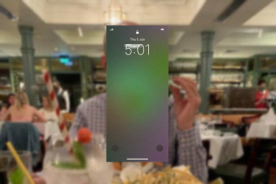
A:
**5:01**
